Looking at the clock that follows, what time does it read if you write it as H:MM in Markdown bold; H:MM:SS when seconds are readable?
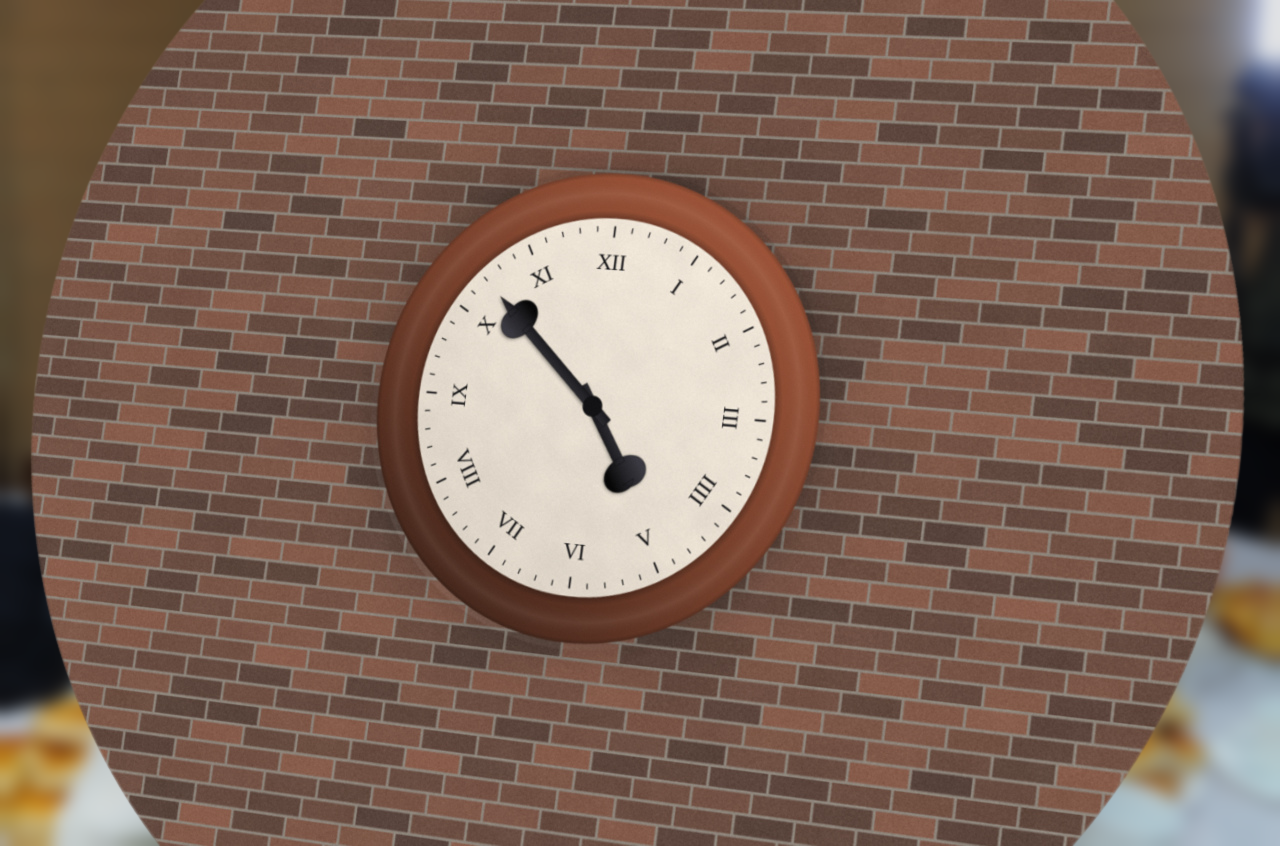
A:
**4:52**
